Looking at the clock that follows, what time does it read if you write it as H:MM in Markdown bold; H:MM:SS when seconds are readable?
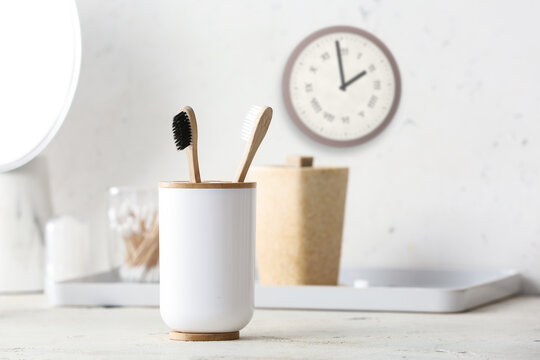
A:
**1:59**
